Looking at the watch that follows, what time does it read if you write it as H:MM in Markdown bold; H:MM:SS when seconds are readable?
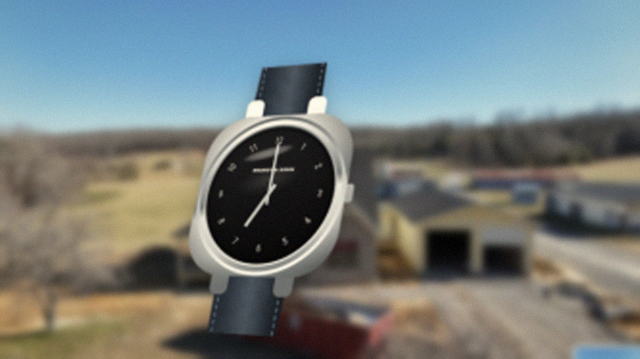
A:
**7:00**
